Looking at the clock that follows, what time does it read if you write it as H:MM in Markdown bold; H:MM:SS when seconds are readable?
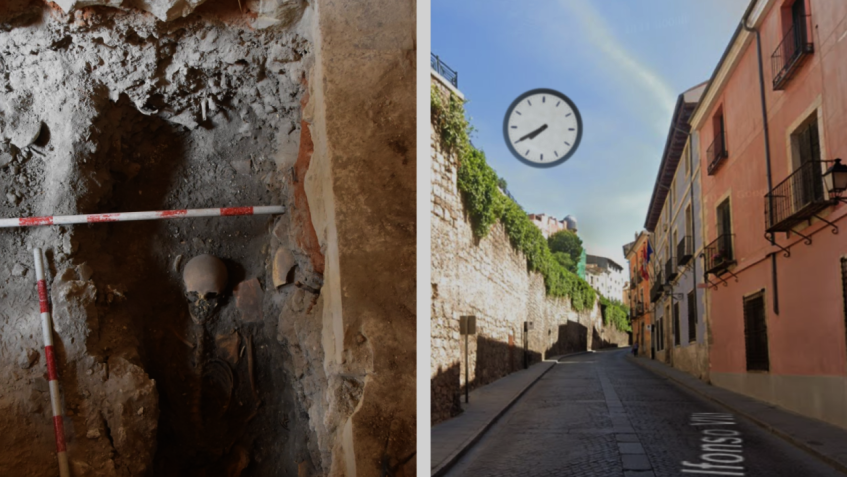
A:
**7:40**
